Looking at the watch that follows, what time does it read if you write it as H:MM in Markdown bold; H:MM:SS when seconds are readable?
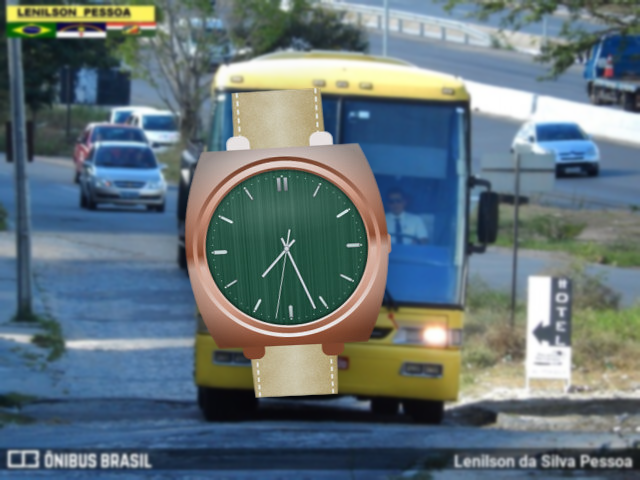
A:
**7:26:32**
